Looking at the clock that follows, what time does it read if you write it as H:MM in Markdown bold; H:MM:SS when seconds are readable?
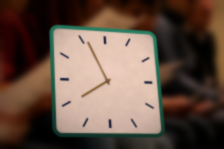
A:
**7:56**
